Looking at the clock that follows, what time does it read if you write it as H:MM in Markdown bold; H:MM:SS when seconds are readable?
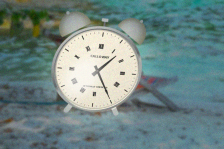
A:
**1:25**
